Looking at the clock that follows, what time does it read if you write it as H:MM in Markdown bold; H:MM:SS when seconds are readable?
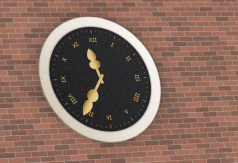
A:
**11:36**
